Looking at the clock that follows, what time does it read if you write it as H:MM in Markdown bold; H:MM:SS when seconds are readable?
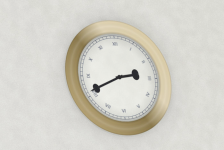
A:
**2:41**
